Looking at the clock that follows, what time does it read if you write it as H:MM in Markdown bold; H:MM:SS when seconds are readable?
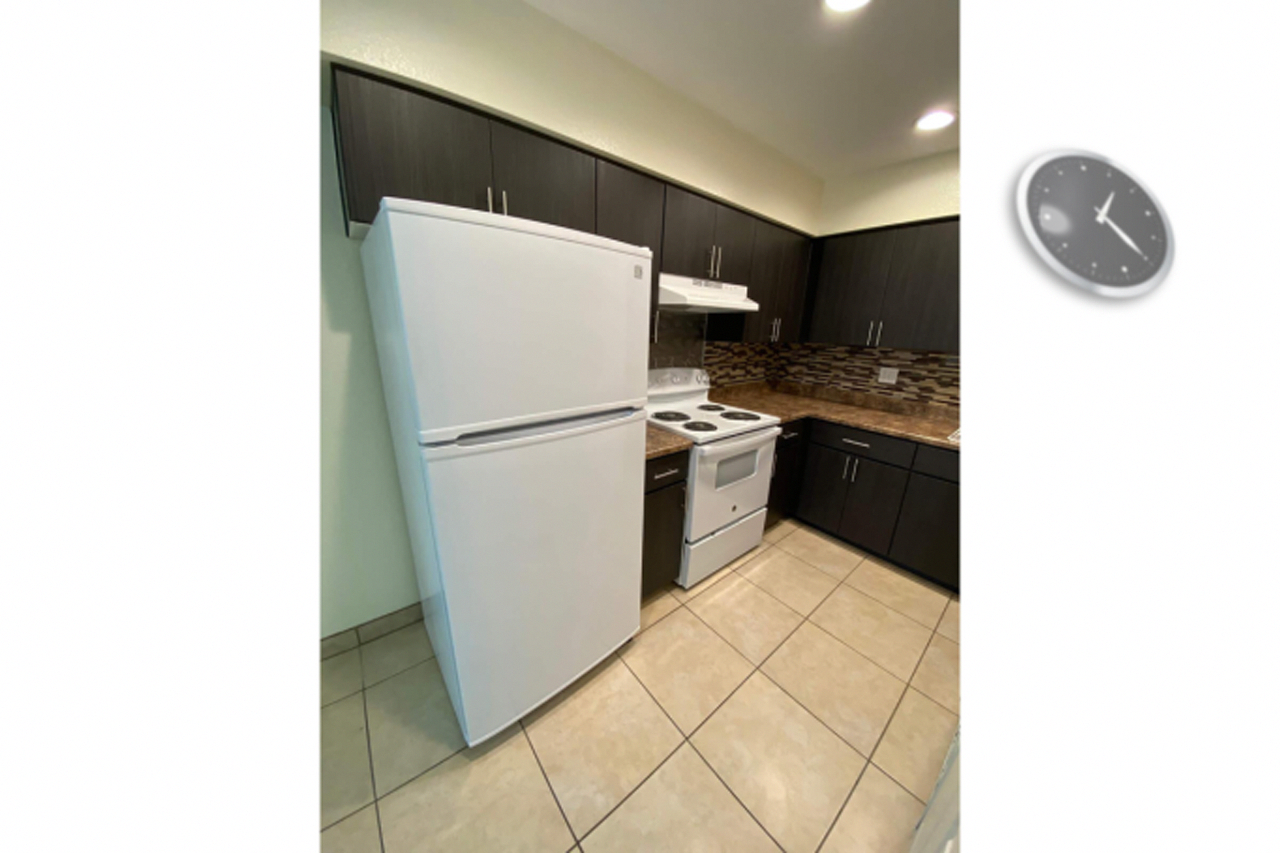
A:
**1:25**
